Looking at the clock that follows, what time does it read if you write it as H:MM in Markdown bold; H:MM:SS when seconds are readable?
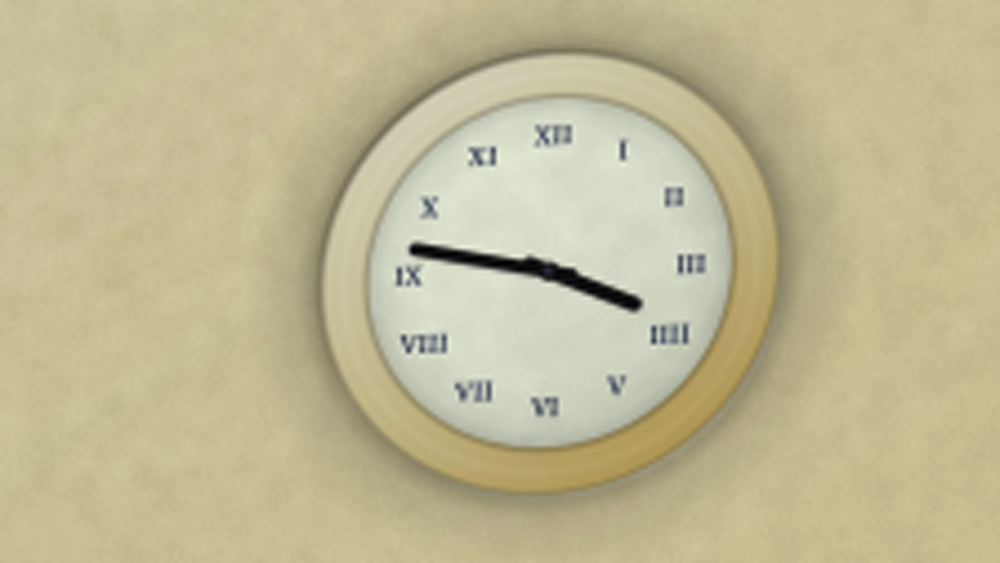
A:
**3:47**
